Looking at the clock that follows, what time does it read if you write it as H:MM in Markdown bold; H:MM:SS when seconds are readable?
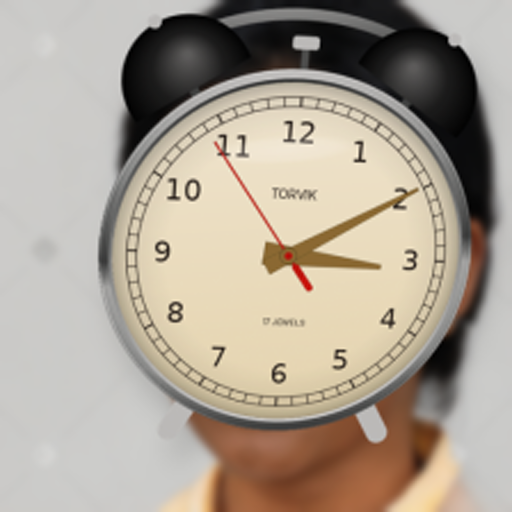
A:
**3:09:54**
